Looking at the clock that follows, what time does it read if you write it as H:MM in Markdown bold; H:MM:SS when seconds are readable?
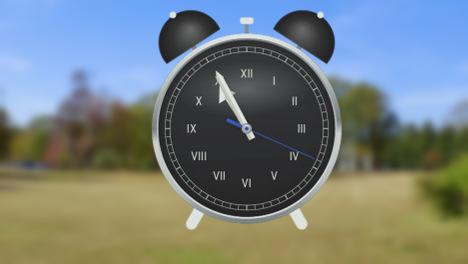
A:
**10:55:19**
